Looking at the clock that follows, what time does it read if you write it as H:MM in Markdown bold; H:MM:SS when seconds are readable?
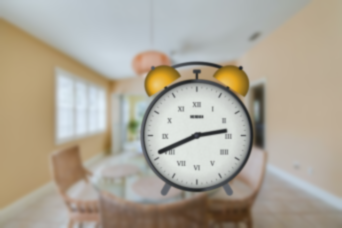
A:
**2:41**
